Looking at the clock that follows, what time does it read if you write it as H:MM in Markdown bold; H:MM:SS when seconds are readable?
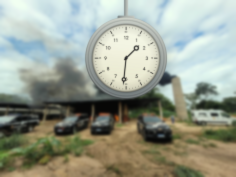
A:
**1:31**
